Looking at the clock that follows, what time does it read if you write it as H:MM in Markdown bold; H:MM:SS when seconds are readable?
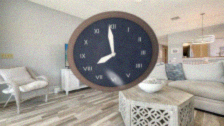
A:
**7:59**
